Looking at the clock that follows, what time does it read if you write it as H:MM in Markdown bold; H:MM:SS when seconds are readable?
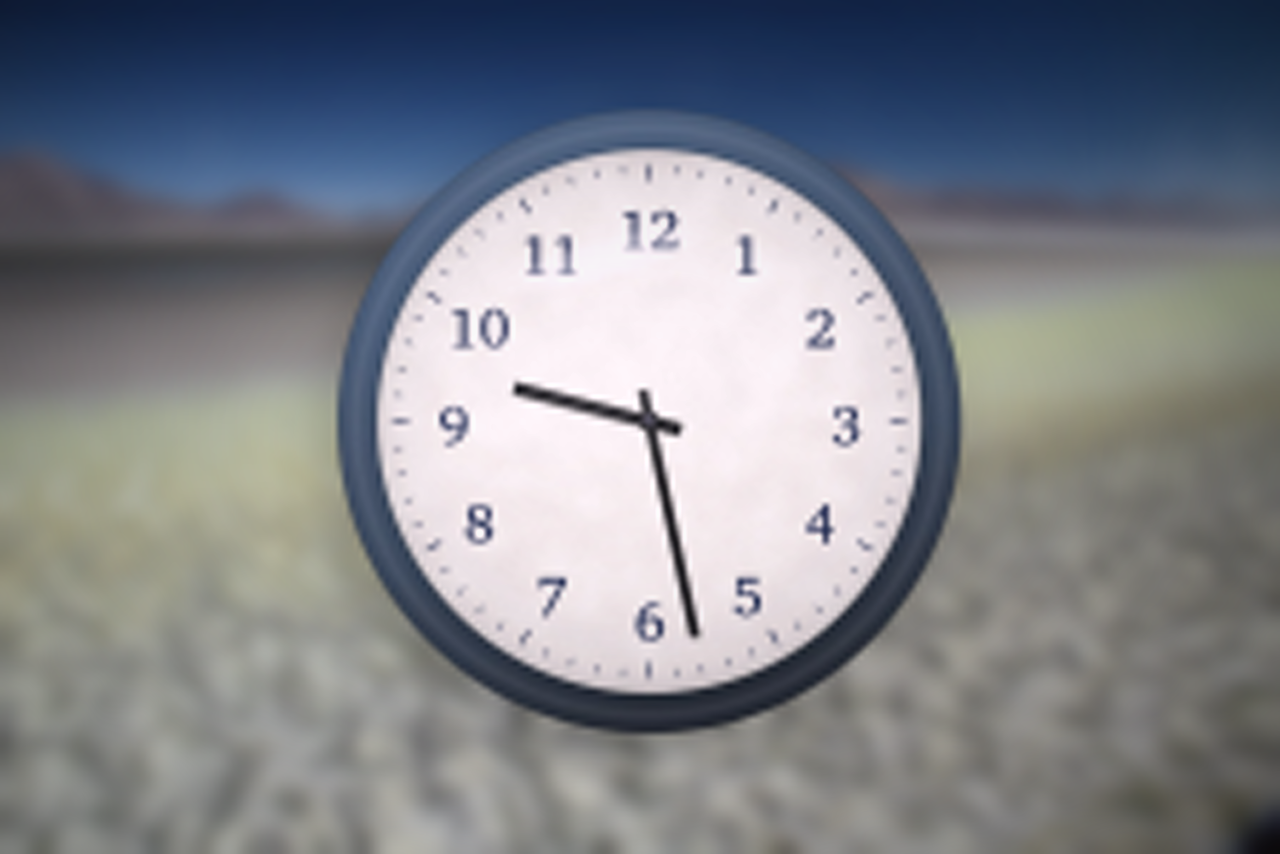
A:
**9:28**
